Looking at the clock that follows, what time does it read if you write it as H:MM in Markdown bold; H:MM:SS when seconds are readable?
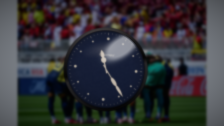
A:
**11:24**
